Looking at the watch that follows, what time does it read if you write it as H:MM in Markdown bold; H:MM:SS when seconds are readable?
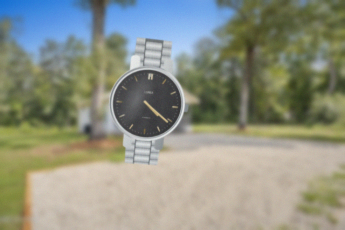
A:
**4:21**
